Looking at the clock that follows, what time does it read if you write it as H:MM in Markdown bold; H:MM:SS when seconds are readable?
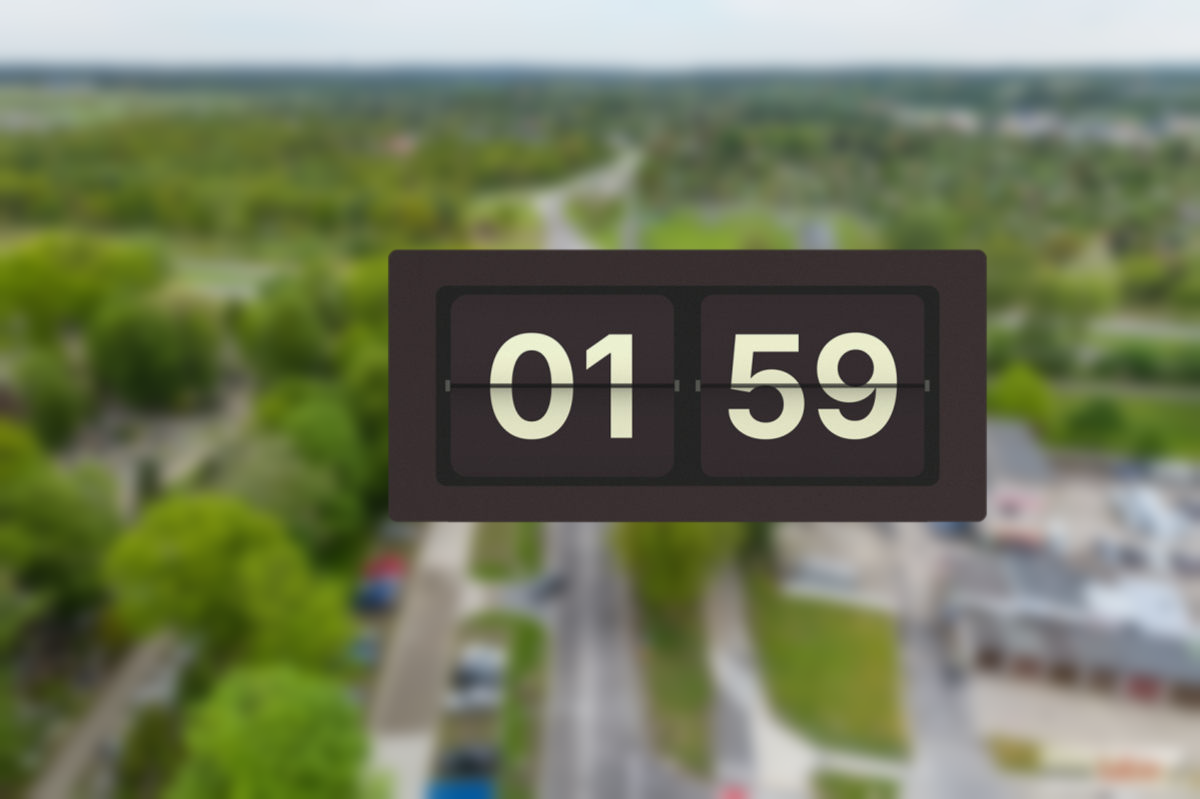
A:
**1:59**
